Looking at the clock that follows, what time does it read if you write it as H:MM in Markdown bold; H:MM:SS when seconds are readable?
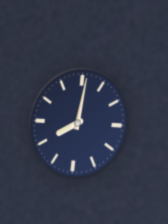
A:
**8:01**
